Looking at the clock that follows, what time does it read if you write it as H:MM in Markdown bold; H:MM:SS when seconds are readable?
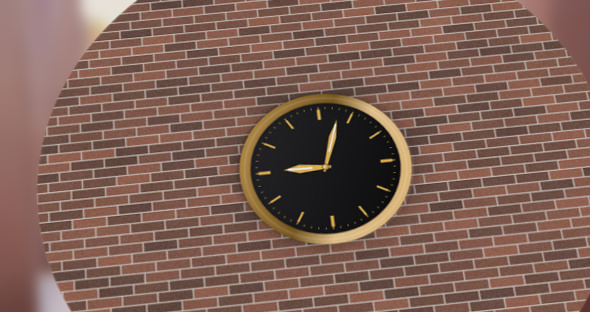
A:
**9:03**
